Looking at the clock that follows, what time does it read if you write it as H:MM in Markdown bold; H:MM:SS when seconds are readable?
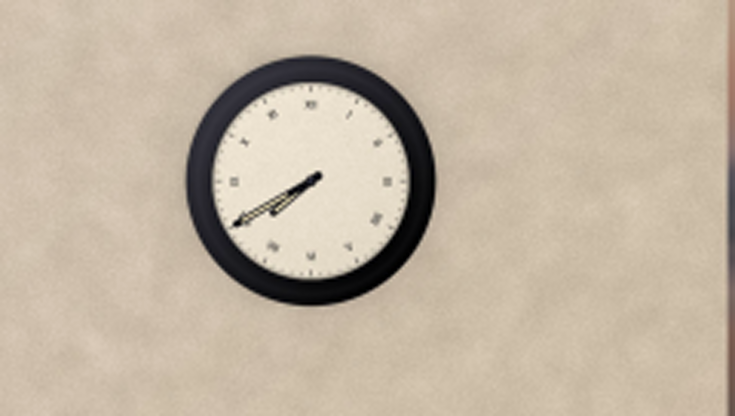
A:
**7:40**
